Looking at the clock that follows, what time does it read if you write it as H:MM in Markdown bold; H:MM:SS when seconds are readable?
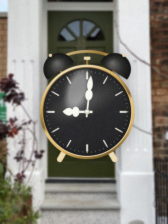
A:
**9:01**
